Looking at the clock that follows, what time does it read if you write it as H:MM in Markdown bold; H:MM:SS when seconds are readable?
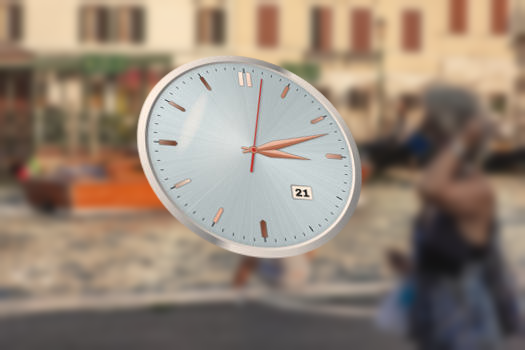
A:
**3:12:02**
